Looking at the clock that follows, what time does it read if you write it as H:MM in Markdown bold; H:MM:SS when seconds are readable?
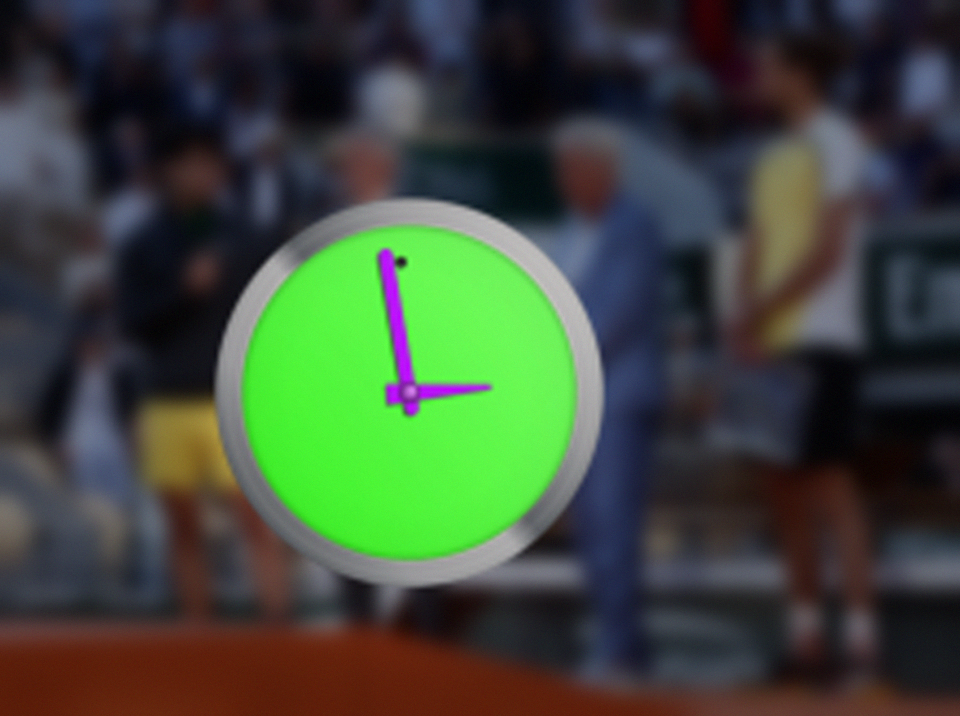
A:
**2:59**
